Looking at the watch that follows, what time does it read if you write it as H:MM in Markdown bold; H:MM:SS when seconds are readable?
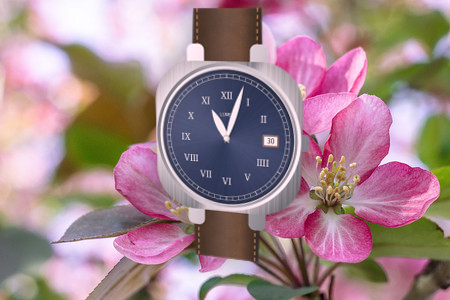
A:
**11:03**
